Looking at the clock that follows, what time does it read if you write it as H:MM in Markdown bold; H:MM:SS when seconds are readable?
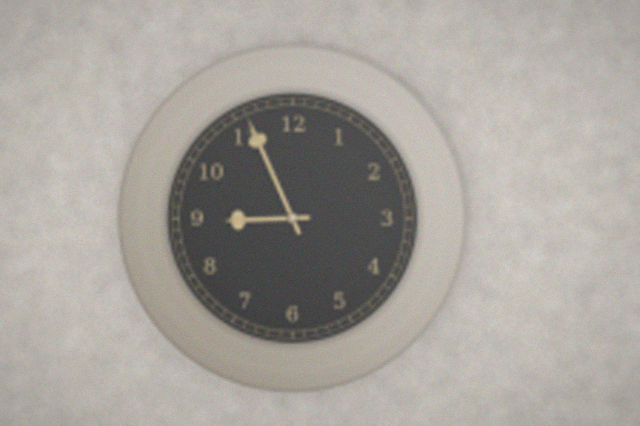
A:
**8:56**
